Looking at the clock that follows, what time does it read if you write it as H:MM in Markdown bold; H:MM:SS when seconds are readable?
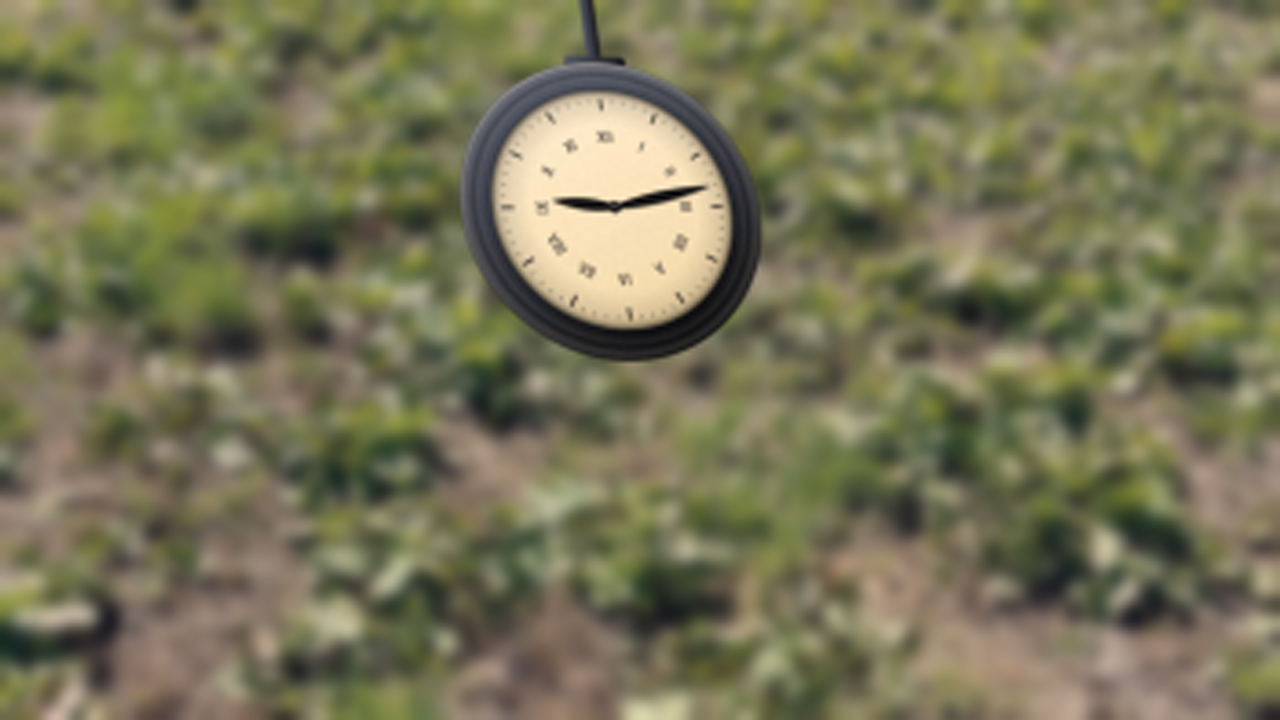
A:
**9:13**
